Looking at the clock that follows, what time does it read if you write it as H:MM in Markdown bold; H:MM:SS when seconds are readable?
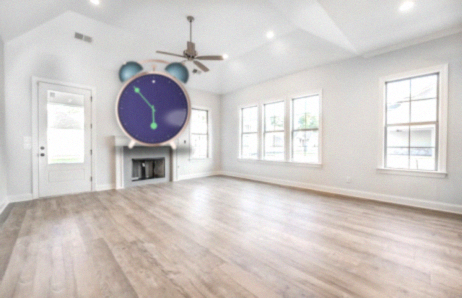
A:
**5:53**
